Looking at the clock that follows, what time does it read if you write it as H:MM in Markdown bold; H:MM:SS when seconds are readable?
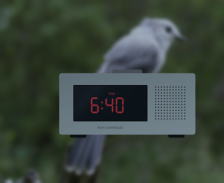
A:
**6:40**
